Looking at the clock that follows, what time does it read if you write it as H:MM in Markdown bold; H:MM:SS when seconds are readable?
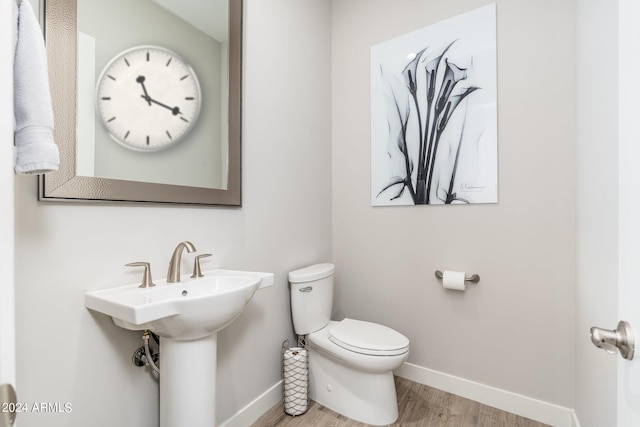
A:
**11:19**
